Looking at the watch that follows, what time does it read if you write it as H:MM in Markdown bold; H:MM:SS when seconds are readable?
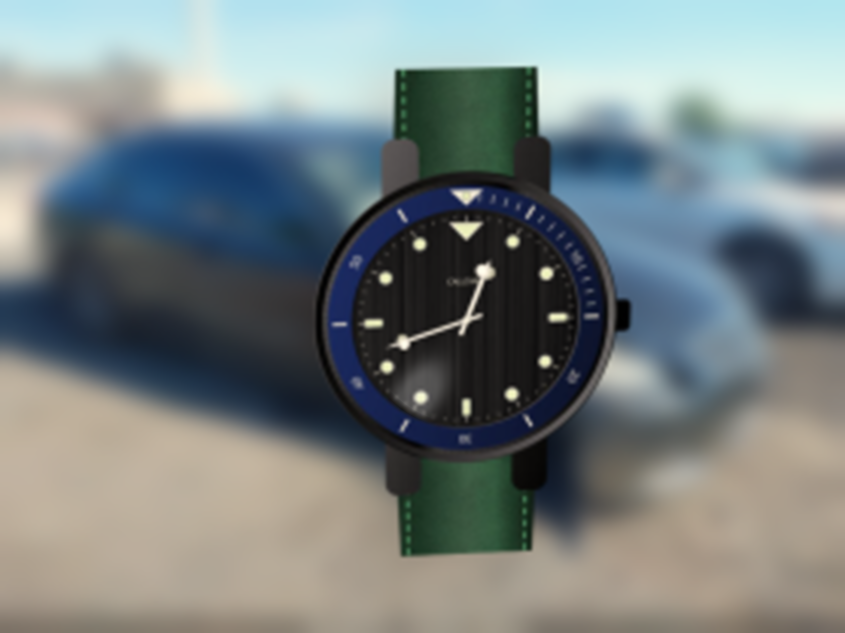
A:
**12:42**
